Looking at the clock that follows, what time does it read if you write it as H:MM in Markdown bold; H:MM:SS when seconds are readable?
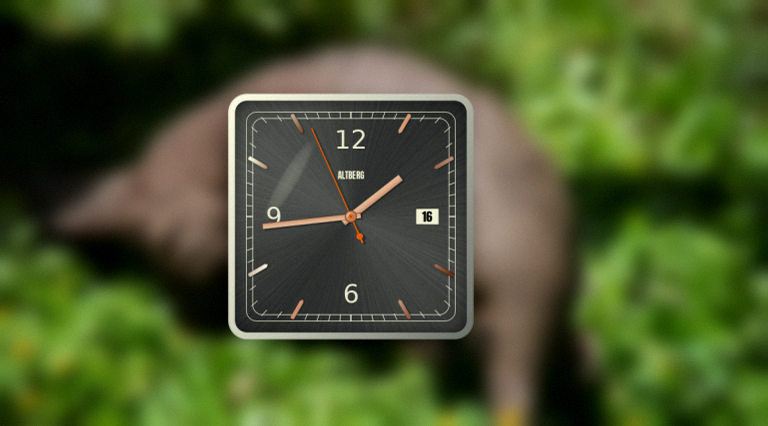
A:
**1:43:56**
